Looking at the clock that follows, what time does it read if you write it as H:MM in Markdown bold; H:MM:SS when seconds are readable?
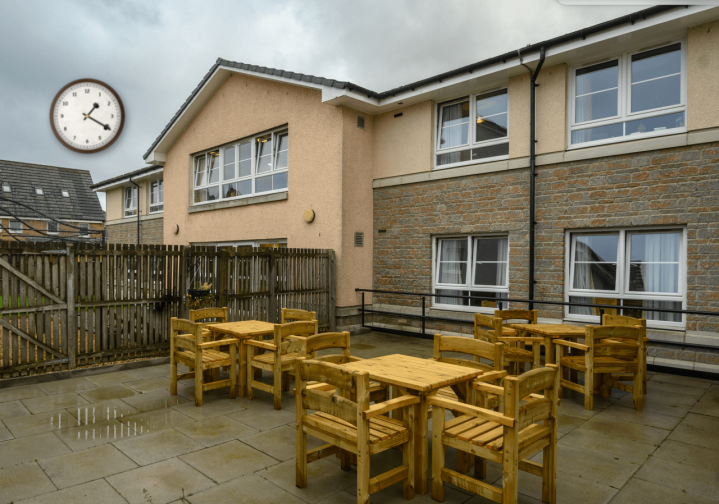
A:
**1:20**
